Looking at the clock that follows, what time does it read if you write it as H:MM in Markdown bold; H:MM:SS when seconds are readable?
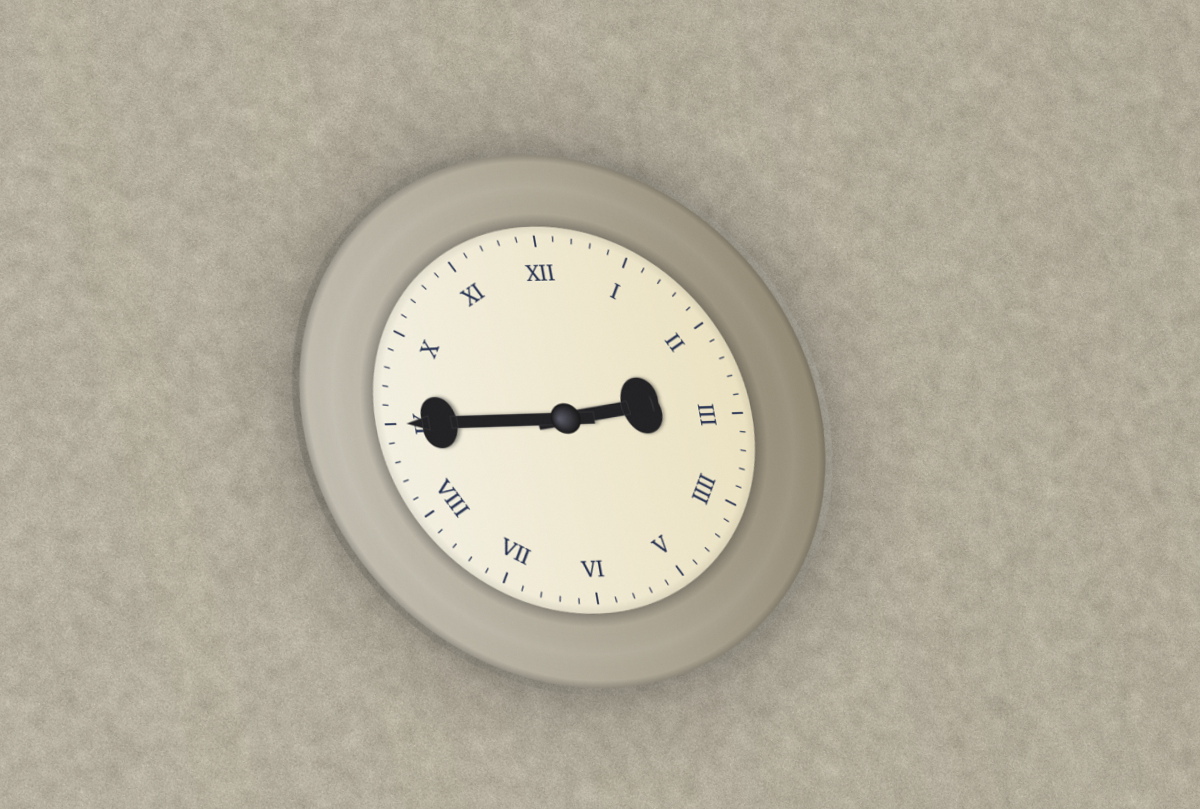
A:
**2:45**
